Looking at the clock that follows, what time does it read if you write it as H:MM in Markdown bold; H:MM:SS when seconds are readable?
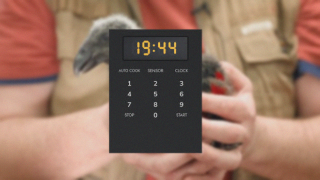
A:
**19:44**
